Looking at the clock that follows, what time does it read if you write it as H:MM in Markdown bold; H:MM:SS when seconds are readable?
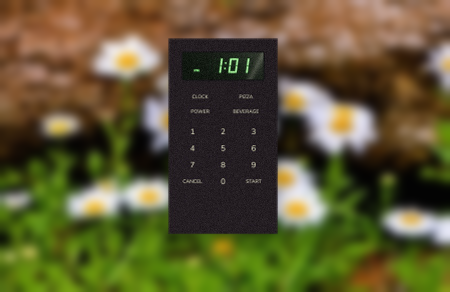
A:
**1:01**
